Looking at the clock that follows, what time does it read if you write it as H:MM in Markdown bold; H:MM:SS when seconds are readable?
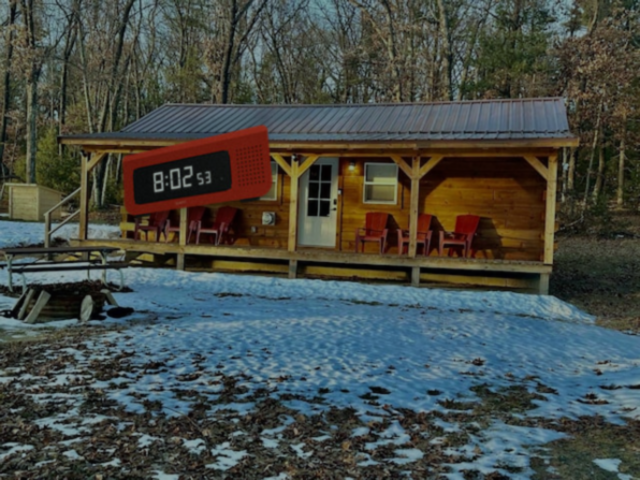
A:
**8:02:53**
